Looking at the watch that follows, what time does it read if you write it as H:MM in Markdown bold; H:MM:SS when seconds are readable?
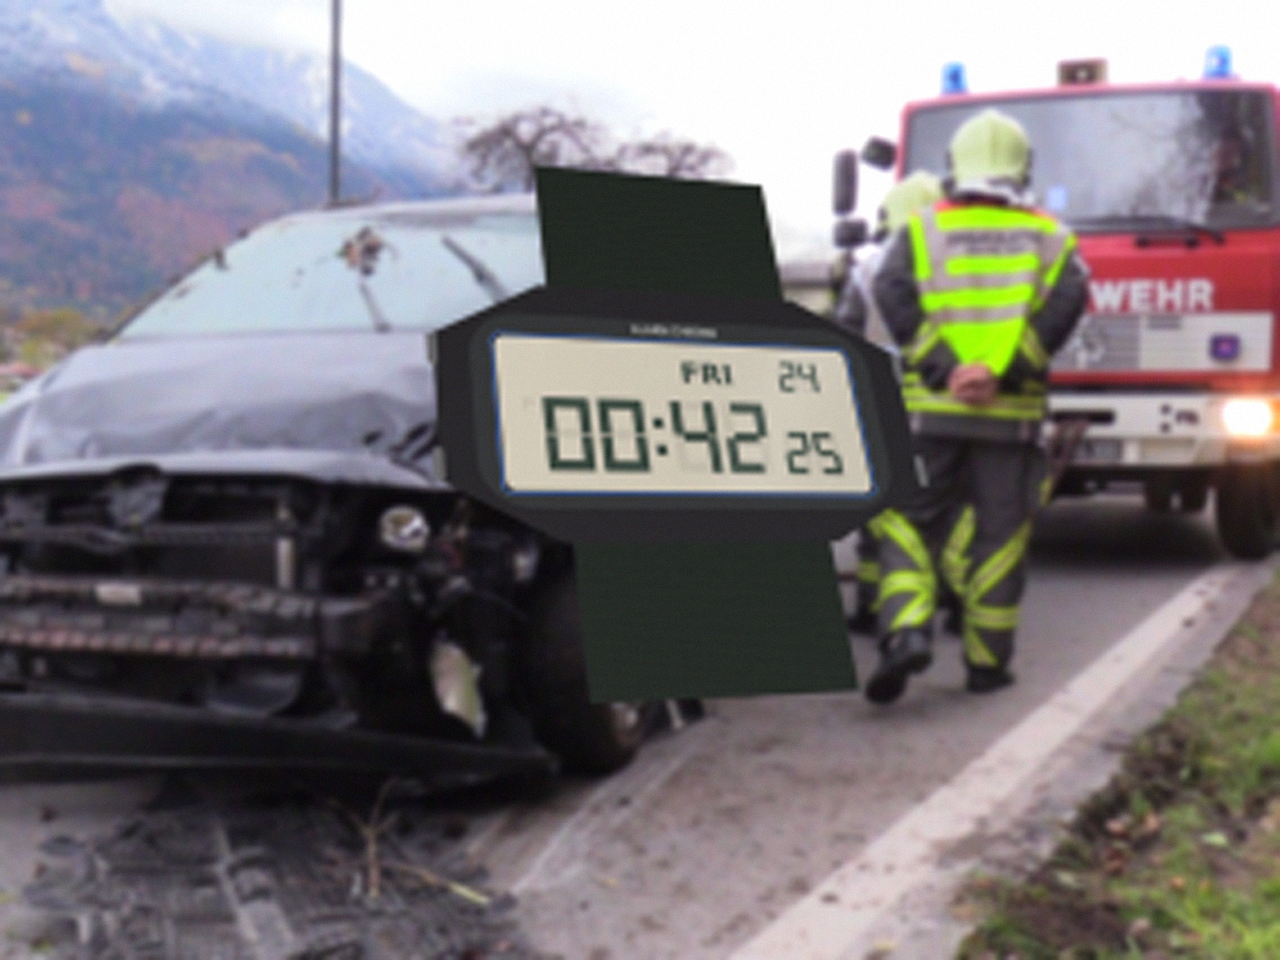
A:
**0:42:25**
